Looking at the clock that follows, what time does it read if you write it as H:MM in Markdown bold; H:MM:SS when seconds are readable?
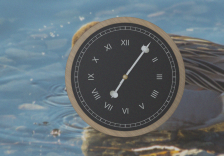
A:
**7:06**
